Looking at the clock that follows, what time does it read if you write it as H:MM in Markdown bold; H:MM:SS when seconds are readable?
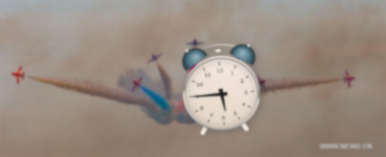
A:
**5:45**
